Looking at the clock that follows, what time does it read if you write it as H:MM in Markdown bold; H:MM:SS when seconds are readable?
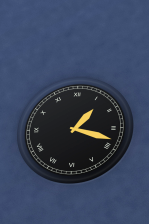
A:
**1:18**
